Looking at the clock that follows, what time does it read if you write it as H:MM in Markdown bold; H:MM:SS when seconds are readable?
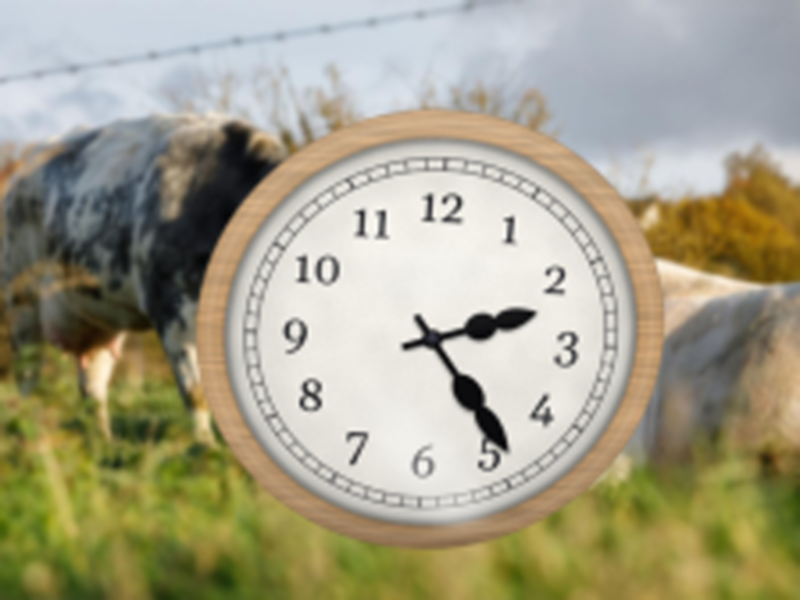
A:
**2:24**
